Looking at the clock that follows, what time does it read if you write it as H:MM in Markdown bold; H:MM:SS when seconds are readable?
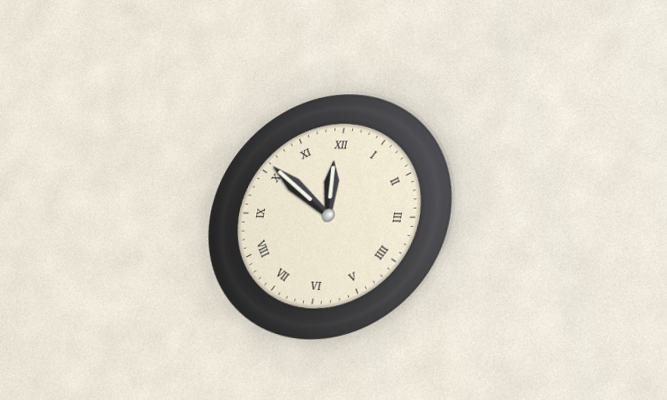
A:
**11:51**
